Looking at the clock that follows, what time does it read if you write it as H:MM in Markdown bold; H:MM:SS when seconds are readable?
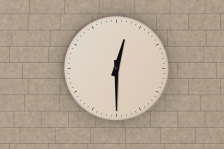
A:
**12:30**
